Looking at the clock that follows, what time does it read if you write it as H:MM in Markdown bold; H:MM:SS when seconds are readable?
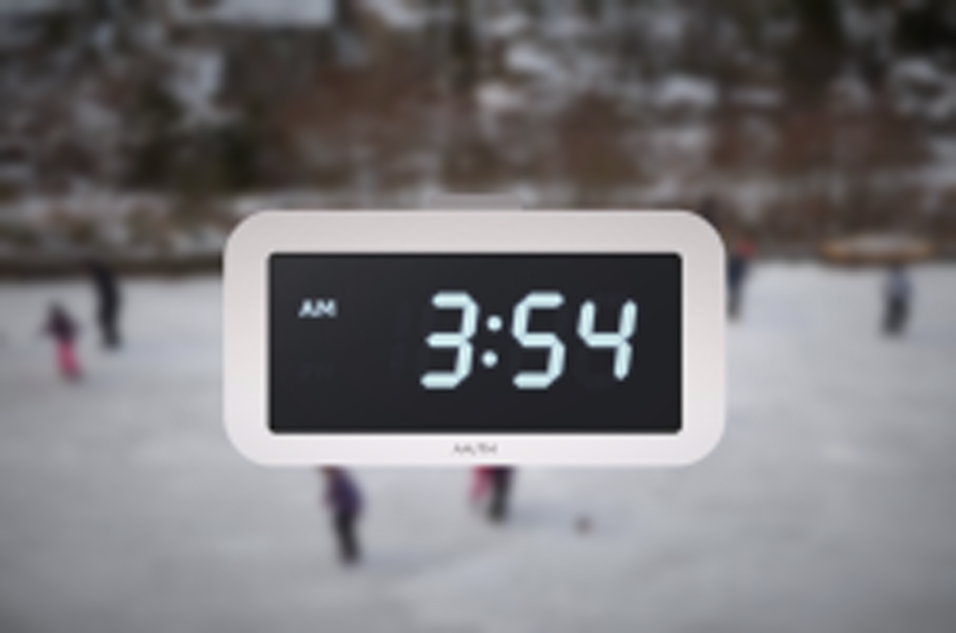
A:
**3:54**
